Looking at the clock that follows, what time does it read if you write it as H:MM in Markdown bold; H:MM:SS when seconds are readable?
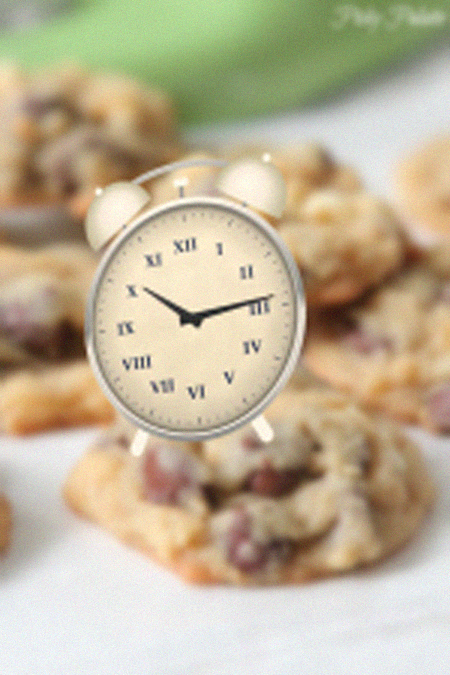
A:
**10:14**
